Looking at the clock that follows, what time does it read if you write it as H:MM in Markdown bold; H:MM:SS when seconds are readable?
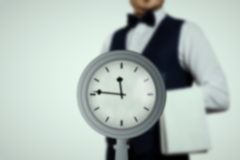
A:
**11:46**
